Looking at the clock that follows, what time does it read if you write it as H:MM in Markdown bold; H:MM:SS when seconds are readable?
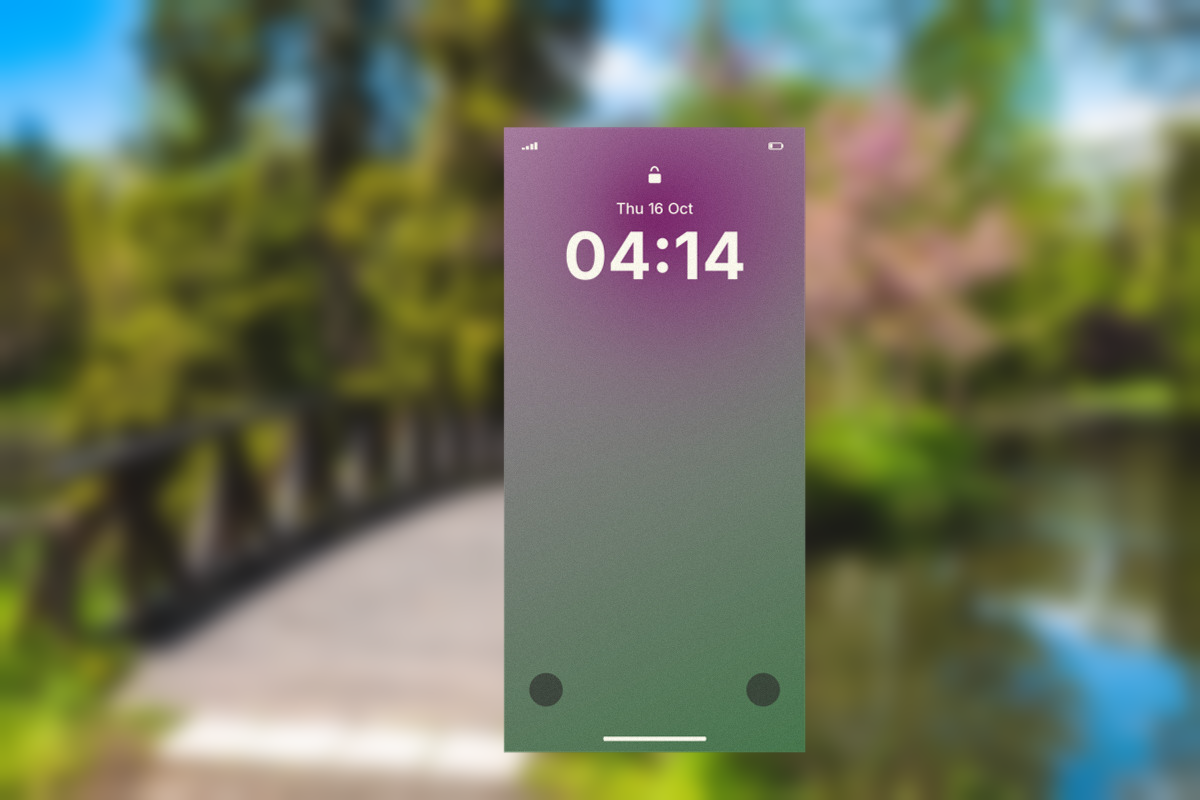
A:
**4:14**
